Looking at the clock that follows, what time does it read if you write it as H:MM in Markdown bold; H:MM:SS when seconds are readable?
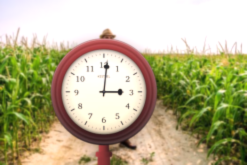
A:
**3:01**
